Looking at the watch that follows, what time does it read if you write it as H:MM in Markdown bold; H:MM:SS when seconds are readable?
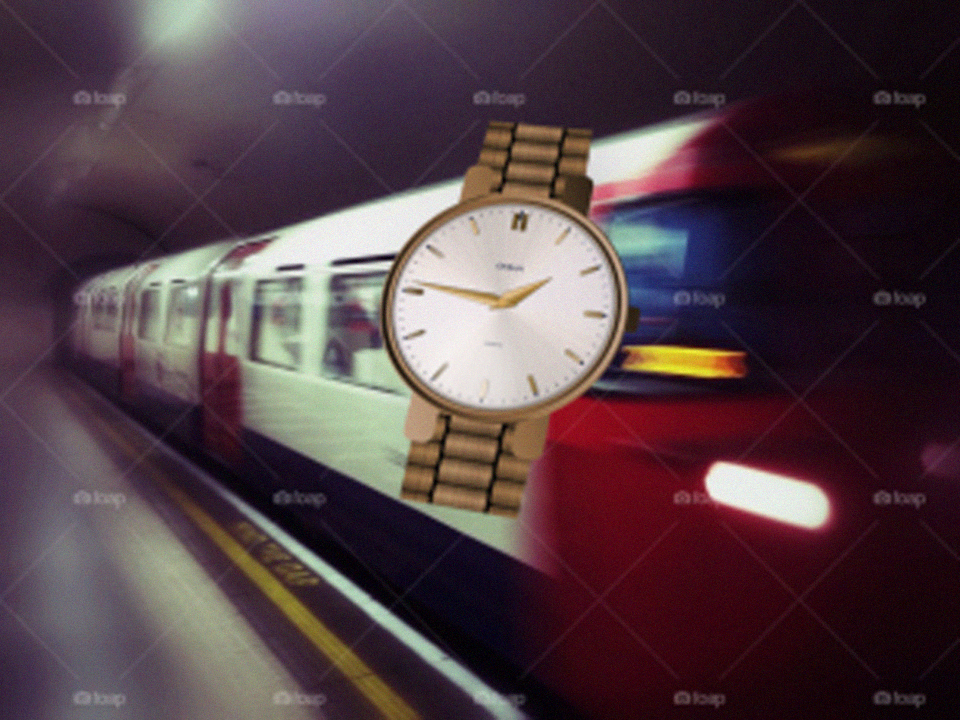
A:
**1:46**
